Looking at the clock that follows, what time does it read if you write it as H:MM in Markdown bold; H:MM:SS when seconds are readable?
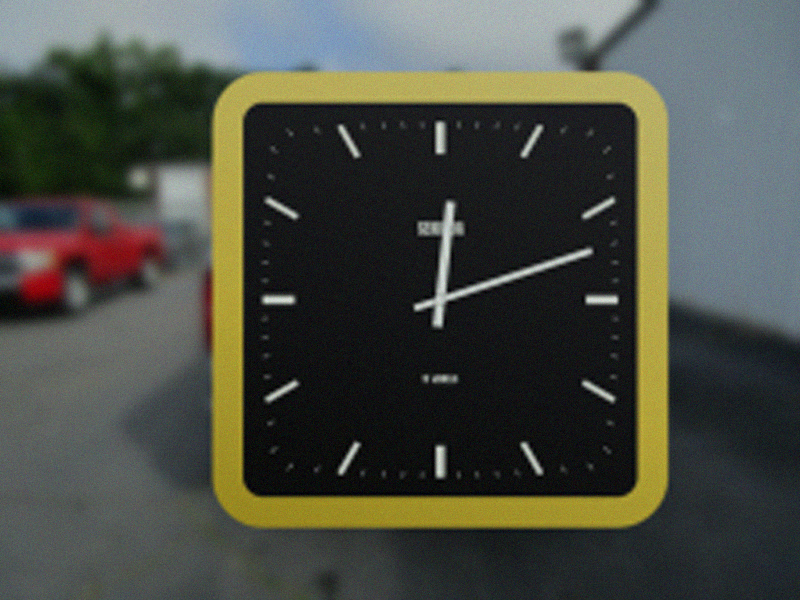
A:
**12:12**
